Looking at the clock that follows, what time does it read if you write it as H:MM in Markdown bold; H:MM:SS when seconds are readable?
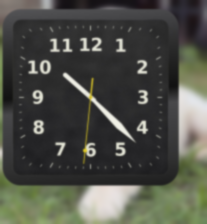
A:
**10:22:31**
